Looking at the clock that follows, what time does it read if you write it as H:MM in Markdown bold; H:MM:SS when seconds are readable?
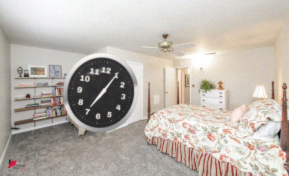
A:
**7:05**
